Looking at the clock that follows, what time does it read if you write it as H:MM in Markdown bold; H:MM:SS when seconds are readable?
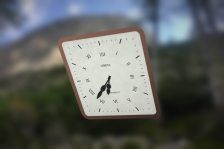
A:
**6:37**
